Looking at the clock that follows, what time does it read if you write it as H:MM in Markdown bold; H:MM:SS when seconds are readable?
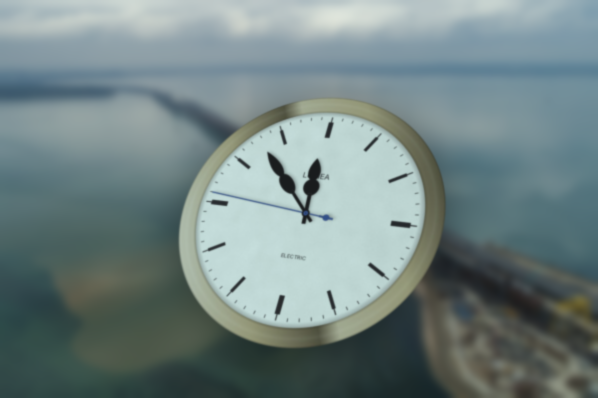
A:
**11:52:46**
